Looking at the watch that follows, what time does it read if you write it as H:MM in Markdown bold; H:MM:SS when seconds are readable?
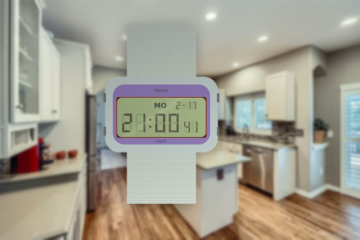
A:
**21:00:41**
